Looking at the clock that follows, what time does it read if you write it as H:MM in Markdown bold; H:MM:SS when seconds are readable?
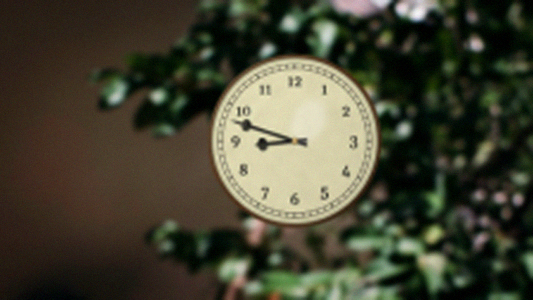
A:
**8:48**
